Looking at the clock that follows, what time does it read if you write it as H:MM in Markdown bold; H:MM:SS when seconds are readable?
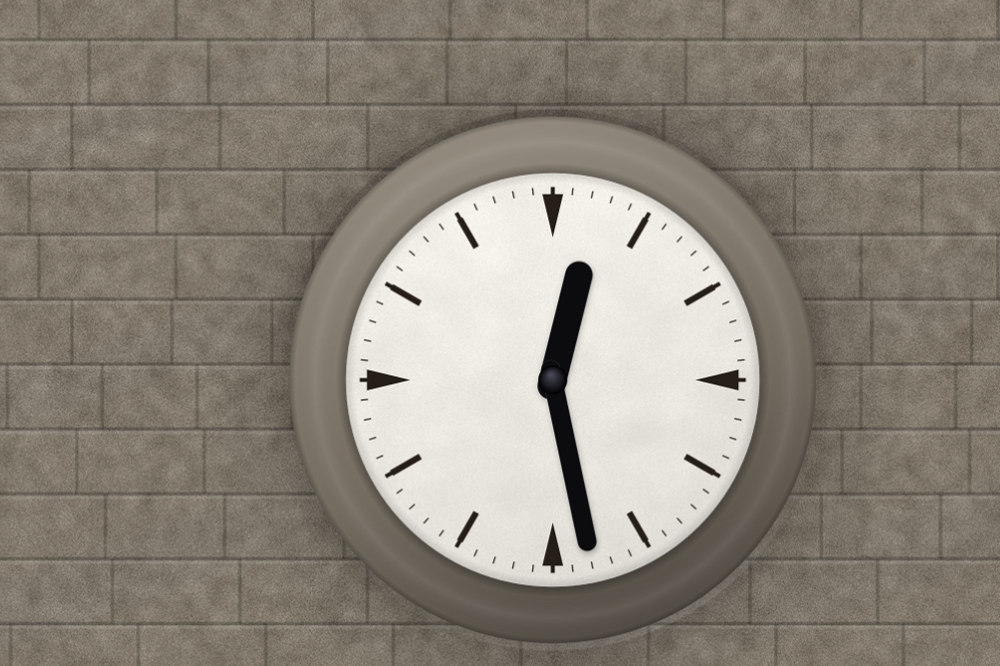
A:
**12:28**
